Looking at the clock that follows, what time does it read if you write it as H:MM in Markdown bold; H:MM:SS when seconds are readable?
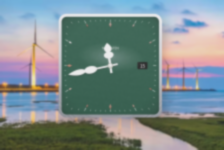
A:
**11:43**
